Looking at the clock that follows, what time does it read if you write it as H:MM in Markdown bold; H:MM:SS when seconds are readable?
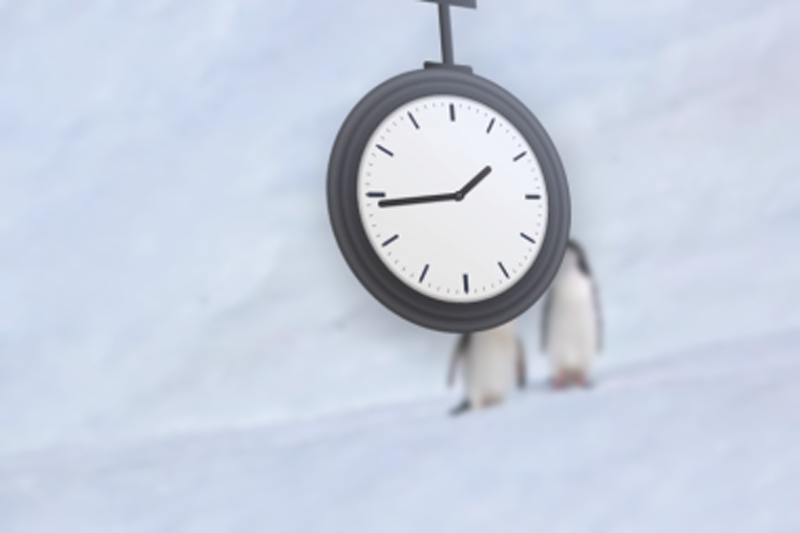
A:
**1:44**
